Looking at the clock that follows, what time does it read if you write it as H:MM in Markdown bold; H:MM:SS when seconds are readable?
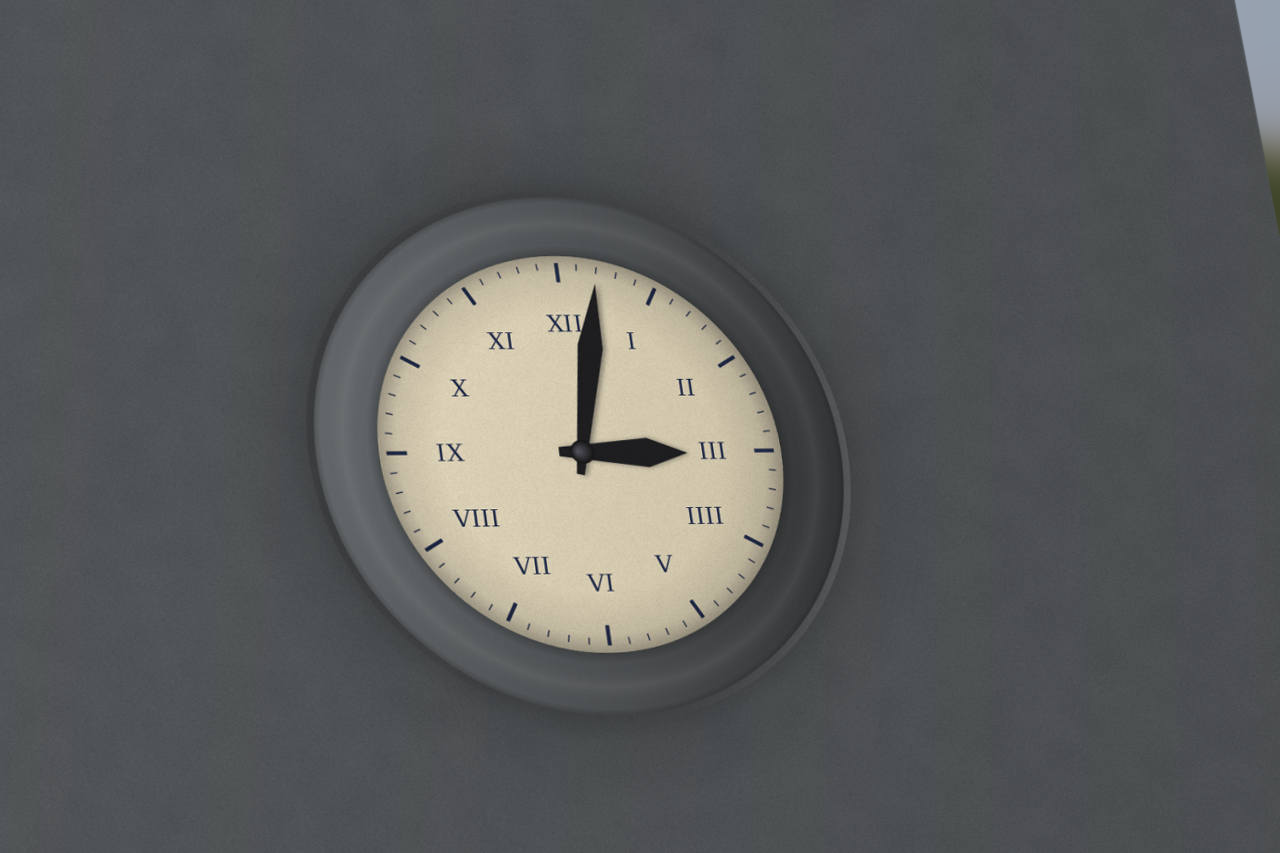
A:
**3:02**
